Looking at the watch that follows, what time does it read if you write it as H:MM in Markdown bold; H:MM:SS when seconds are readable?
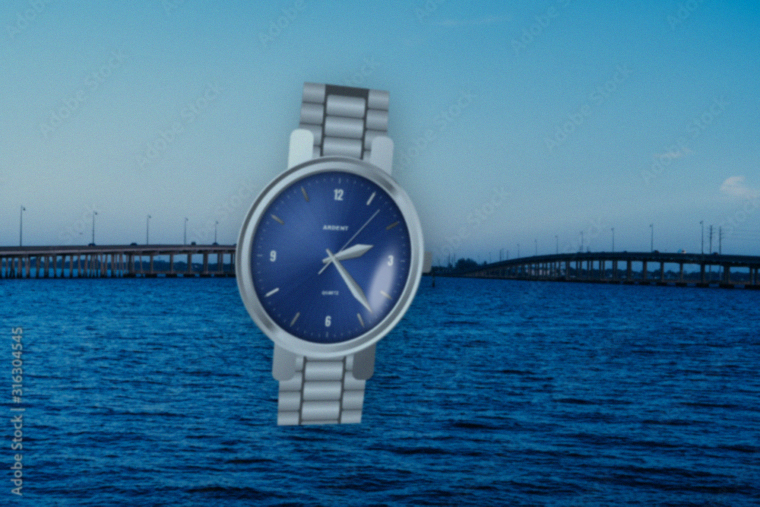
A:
**2:23:07**
